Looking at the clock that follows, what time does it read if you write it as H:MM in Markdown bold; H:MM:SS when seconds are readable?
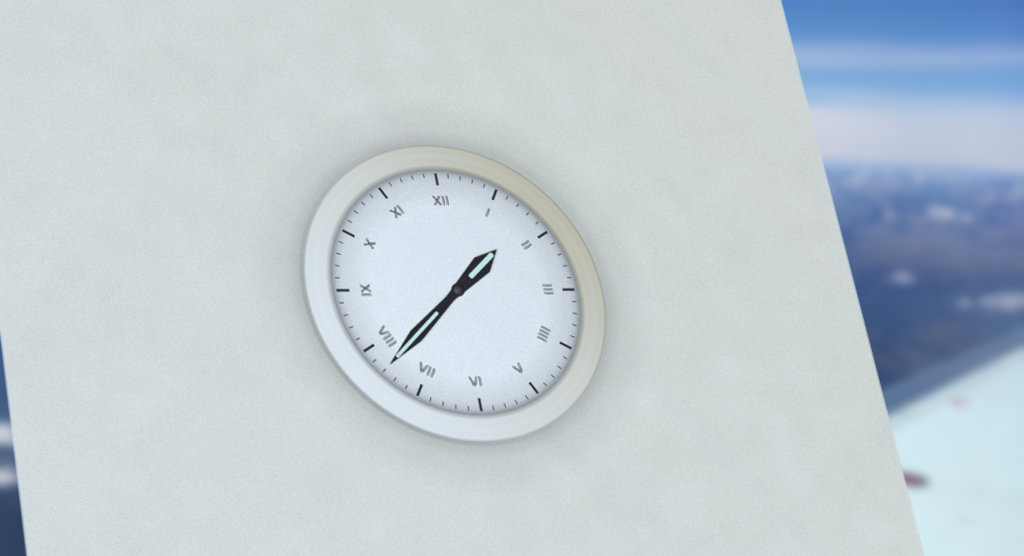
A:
**1:38**
